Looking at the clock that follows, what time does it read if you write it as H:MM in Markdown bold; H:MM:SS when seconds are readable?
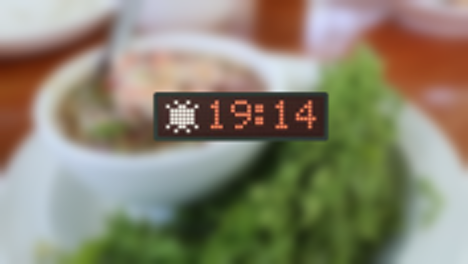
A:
**19:14**
